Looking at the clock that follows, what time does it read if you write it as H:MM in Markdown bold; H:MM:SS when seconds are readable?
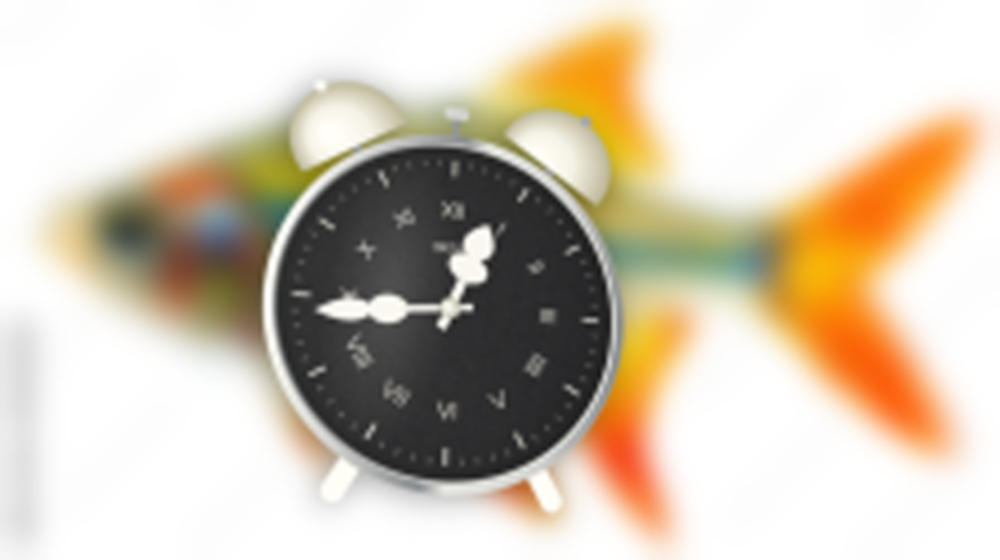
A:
**12:44**
